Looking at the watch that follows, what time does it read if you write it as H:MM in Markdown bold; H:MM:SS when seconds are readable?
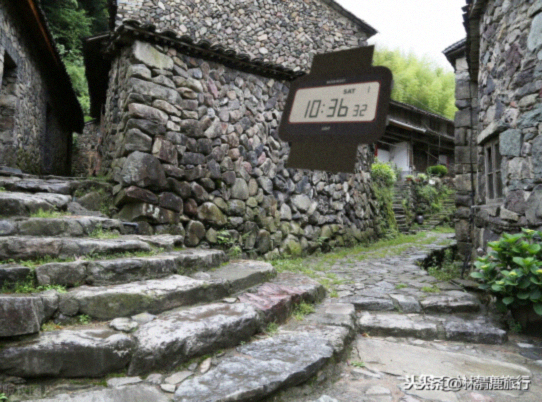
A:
**10:36:32**
